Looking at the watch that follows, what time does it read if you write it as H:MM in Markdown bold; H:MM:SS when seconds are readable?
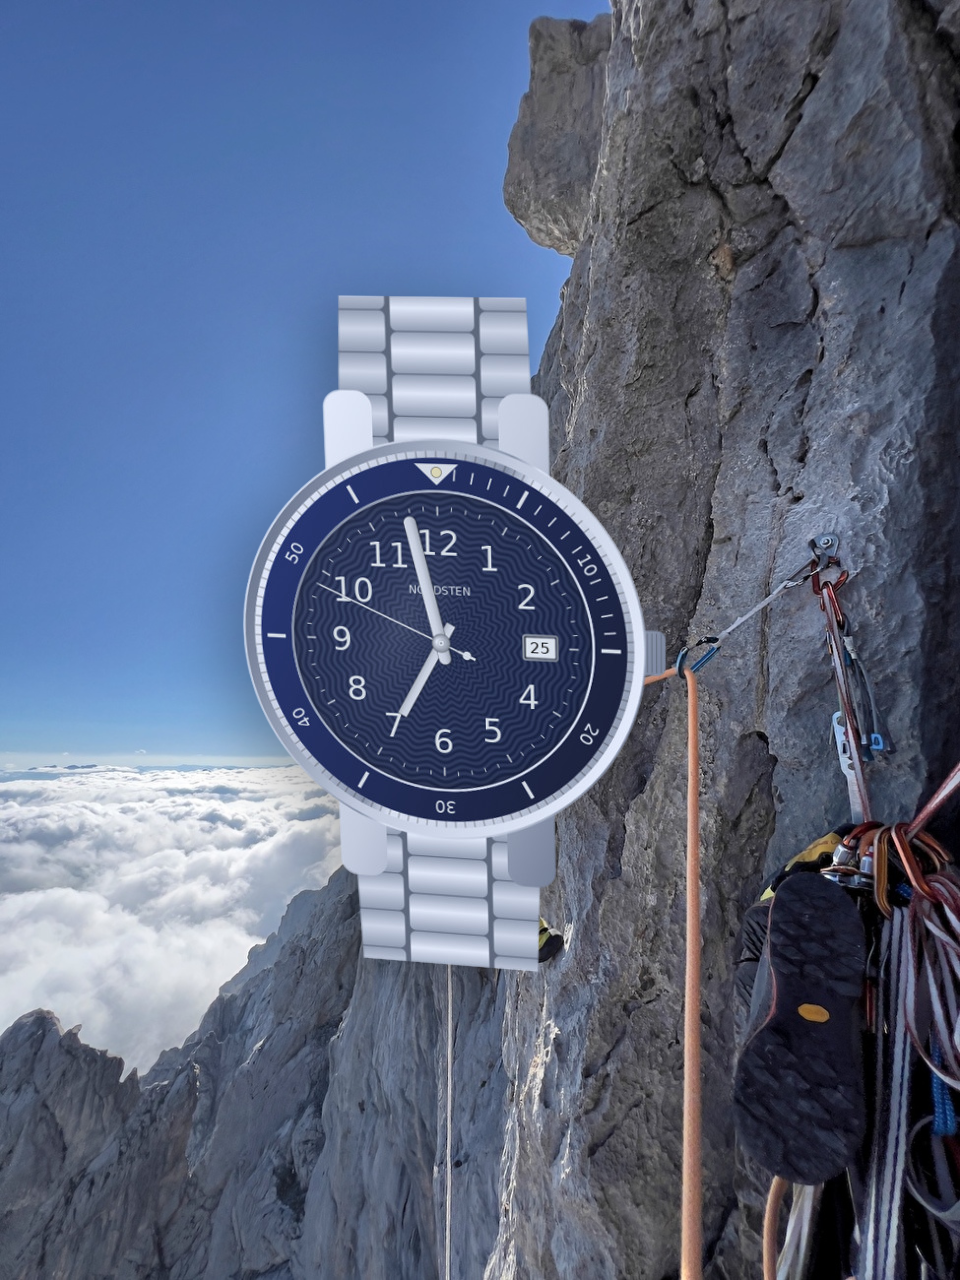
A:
**6:57:49**
